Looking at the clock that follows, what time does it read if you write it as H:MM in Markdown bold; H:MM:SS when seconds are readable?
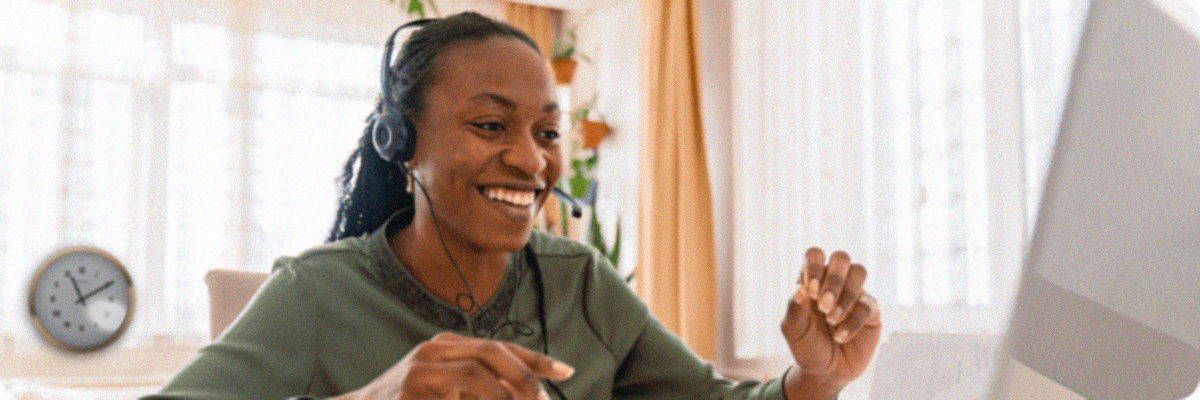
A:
**11:10**
